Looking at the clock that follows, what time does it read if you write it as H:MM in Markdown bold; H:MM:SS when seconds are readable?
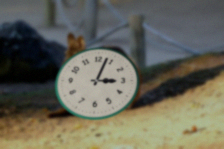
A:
**3:03**
